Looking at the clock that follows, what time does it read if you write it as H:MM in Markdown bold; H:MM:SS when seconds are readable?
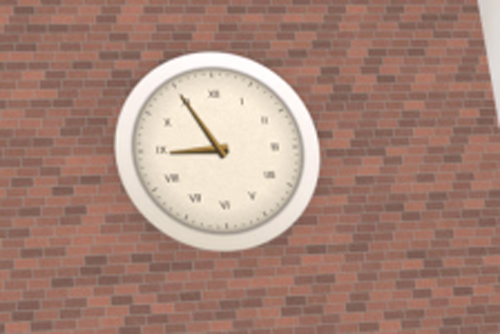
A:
**8:55**
